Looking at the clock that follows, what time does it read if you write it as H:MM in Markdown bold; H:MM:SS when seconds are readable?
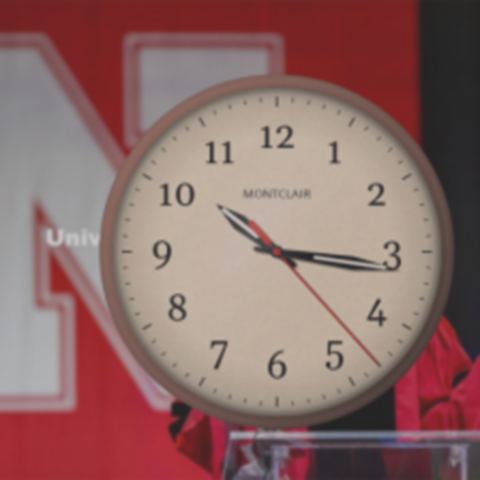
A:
**10:16:23**
